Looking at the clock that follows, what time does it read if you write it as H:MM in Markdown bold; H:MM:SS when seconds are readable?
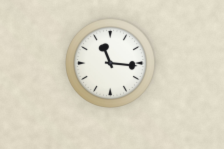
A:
**11:16**
